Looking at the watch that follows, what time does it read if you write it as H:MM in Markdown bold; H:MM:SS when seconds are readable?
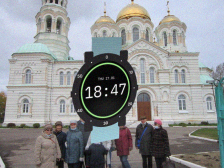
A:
**18:47**
